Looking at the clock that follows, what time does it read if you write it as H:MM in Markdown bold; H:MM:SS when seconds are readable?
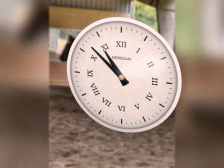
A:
**10:52**
